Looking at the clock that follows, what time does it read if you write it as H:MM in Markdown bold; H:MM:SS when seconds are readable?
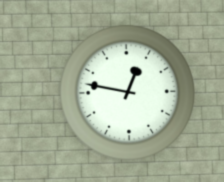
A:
**12:47**
